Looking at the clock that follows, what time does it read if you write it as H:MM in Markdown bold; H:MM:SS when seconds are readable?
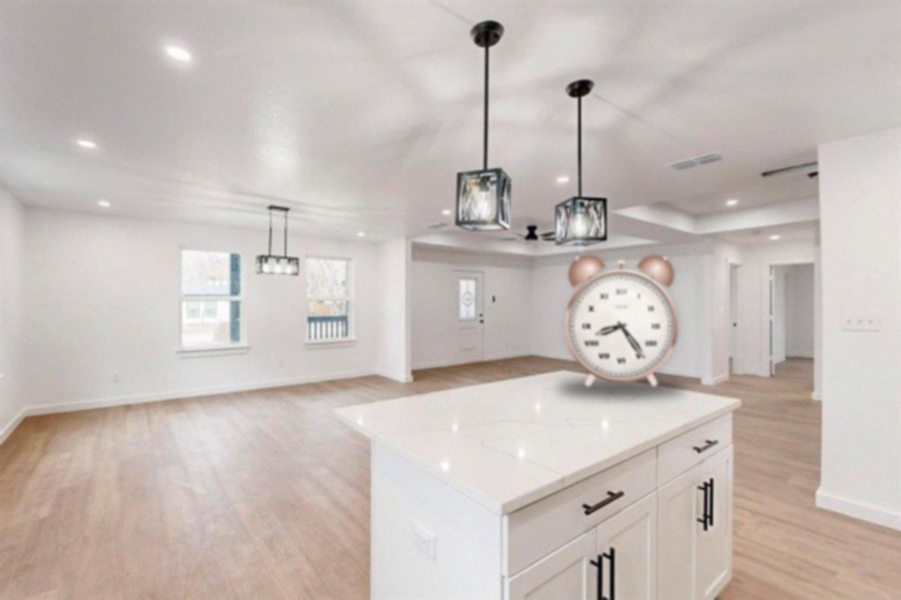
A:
**8:24**
